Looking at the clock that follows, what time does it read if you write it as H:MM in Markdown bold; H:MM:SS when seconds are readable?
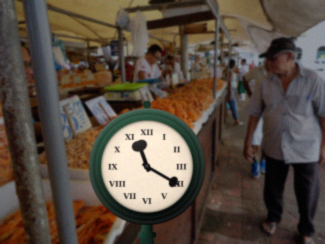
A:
**11:20**
